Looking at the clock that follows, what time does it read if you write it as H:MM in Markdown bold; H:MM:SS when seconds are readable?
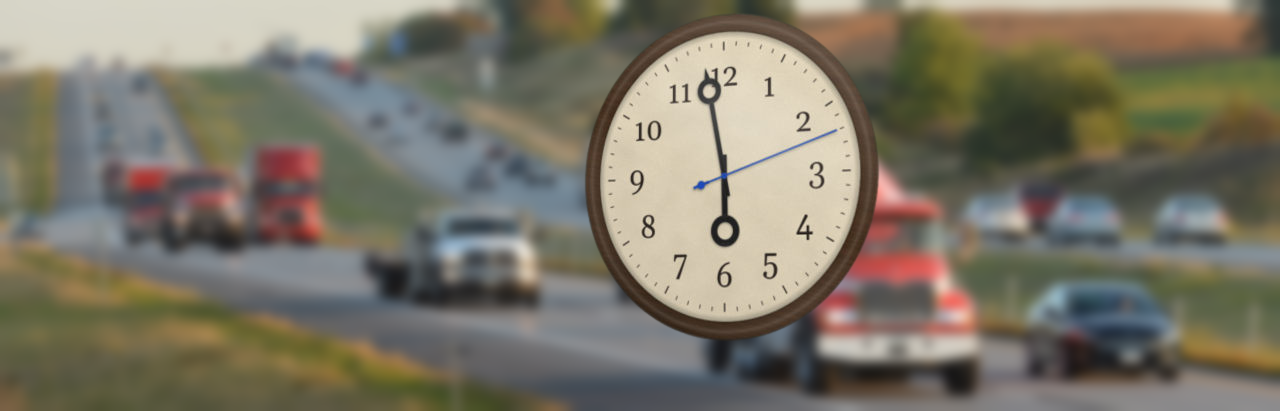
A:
**5:58:12**
